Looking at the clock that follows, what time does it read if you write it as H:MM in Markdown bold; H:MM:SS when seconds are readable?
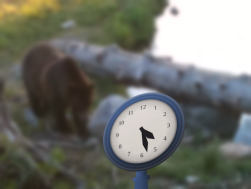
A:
**4:28**
